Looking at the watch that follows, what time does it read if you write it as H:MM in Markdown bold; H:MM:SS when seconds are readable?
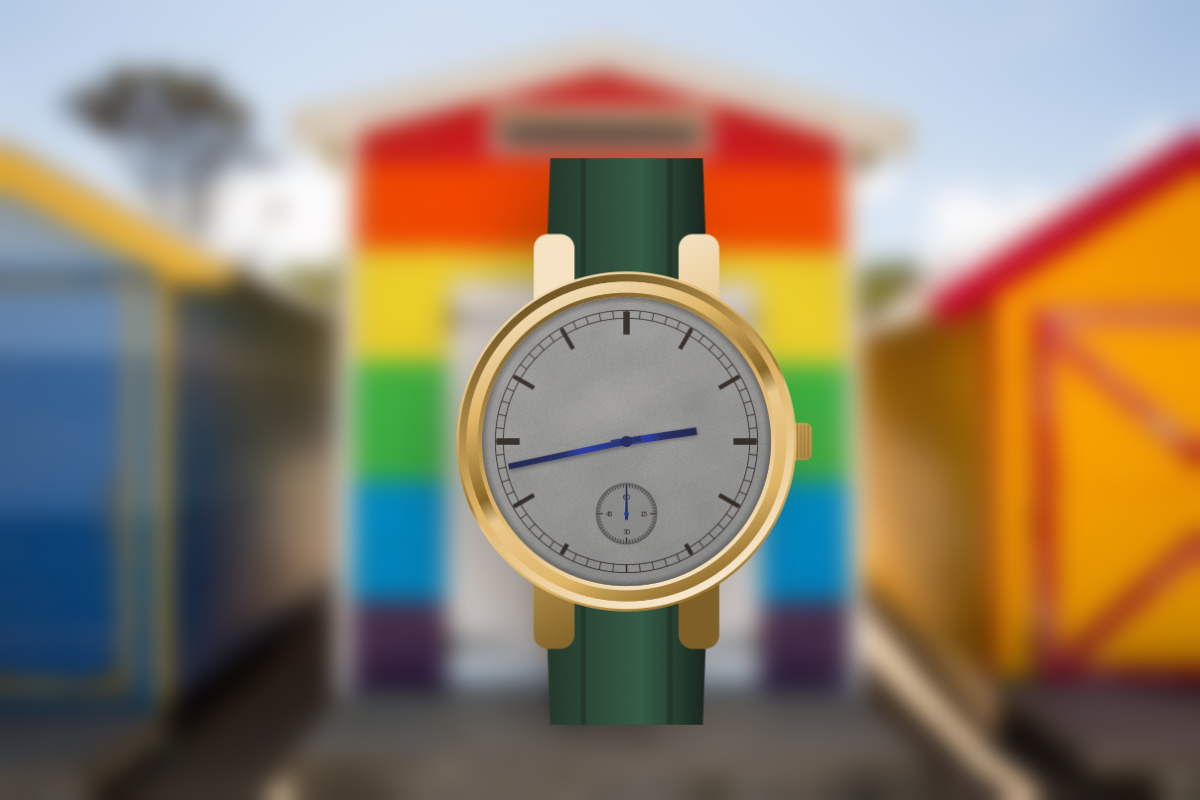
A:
**2:43**
